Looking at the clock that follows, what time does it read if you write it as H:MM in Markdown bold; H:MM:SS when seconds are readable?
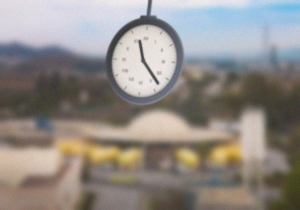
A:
**11:23**
